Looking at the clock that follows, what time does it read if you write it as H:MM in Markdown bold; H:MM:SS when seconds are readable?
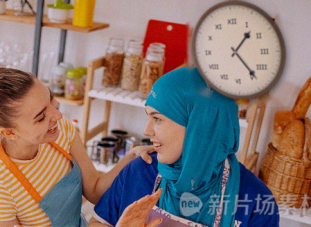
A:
**1:24**
